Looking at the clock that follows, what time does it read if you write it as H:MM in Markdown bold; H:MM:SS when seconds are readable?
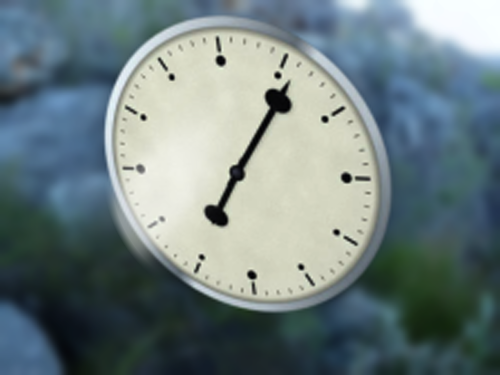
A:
**7:06**
